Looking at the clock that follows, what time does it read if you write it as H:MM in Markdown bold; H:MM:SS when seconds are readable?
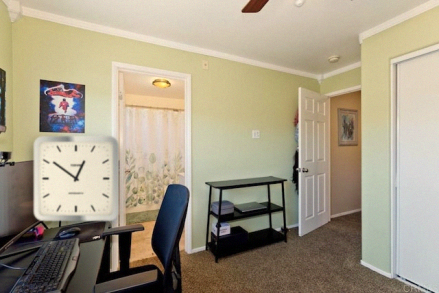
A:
**12:51**
